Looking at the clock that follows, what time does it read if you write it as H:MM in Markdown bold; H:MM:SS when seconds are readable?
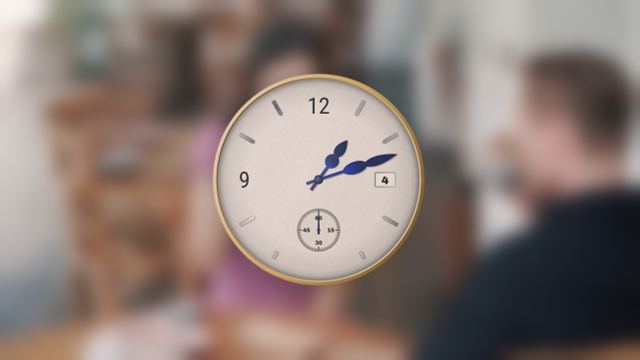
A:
**1:12**
